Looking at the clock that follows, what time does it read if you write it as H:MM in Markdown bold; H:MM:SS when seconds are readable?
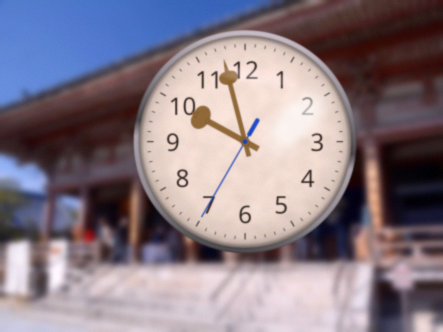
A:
**9:57:35**
